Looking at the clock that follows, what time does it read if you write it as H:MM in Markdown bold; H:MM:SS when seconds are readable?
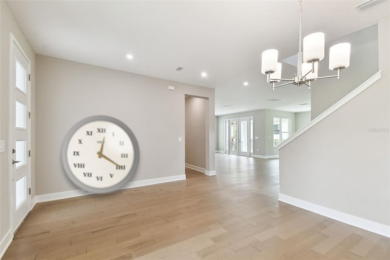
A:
**12:20**
